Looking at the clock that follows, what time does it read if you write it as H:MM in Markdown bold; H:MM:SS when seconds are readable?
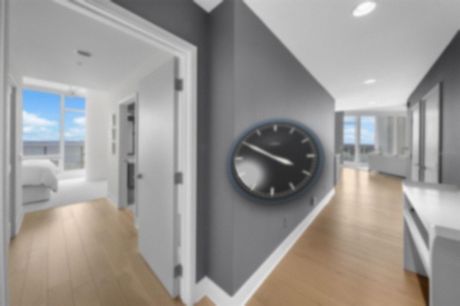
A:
**3:50**
